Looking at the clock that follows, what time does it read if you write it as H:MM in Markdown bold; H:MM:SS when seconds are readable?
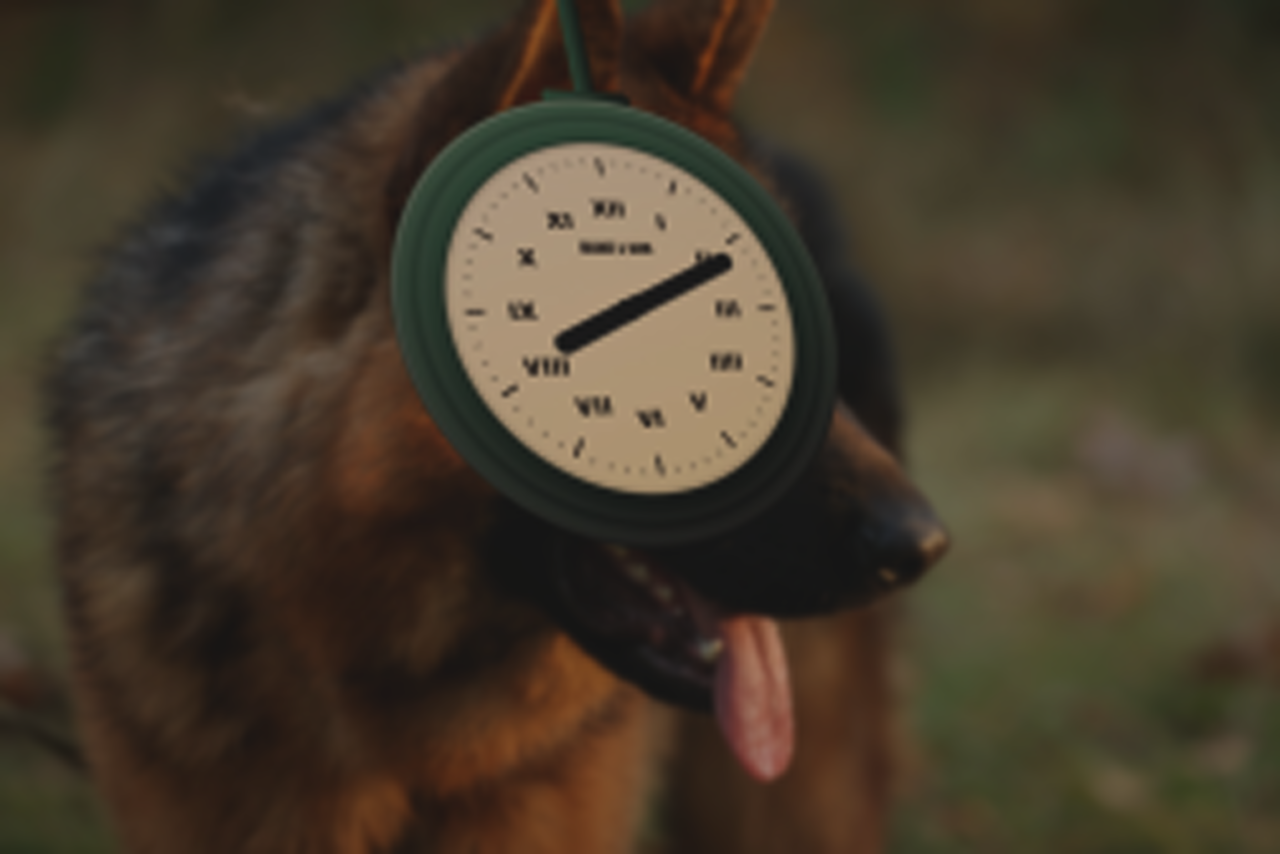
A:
**8:11**
